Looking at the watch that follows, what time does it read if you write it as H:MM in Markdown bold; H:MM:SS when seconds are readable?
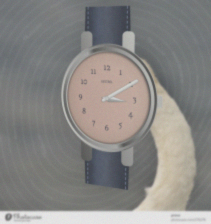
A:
**3:10**
